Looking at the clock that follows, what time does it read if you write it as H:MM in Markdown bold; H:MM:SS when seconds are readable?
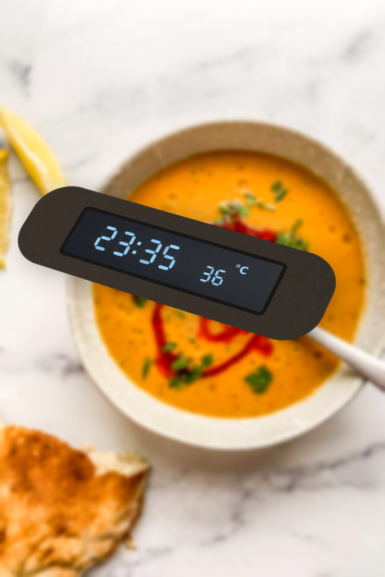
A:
**23:35**
